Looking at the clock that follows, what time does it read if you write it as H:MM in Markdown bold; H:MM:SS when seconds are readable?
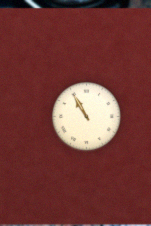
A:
**10:55**
